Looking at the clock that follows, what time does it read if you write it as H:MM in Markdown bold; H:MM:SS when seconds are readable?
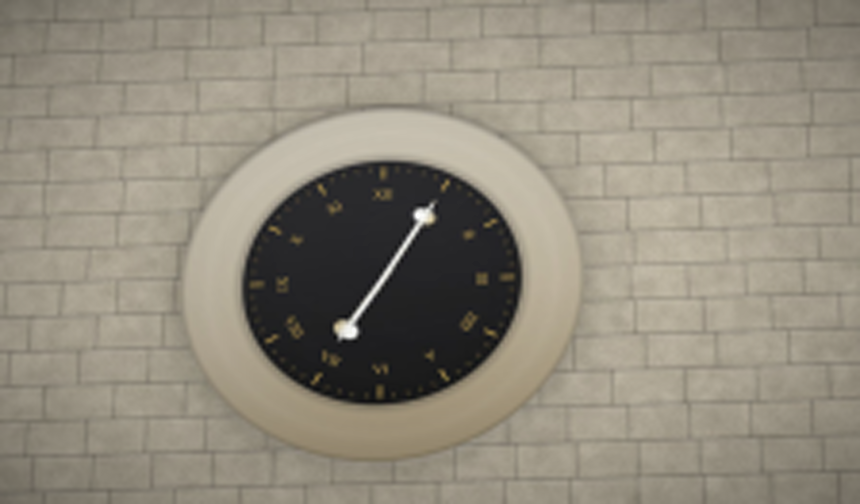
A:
**7:05**
